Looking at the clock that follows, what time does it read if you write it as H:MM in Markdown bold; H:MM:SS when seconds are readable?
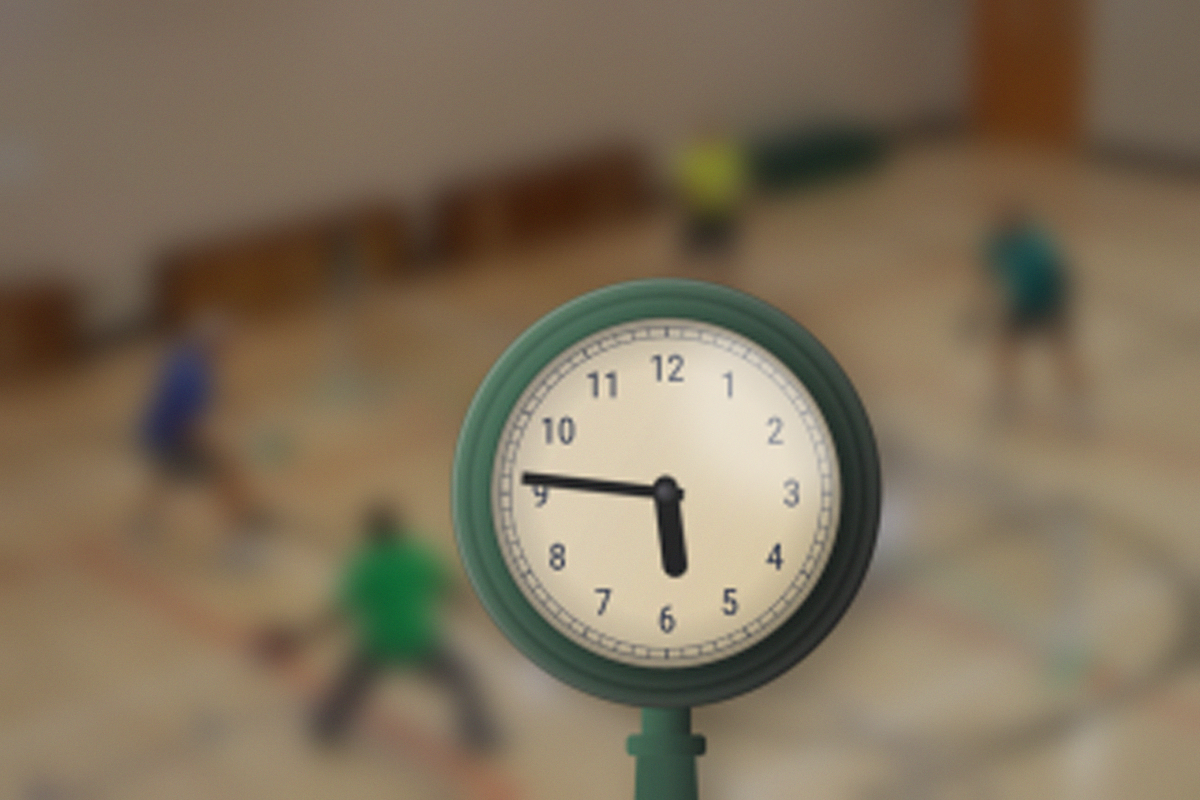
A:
**5:46**
